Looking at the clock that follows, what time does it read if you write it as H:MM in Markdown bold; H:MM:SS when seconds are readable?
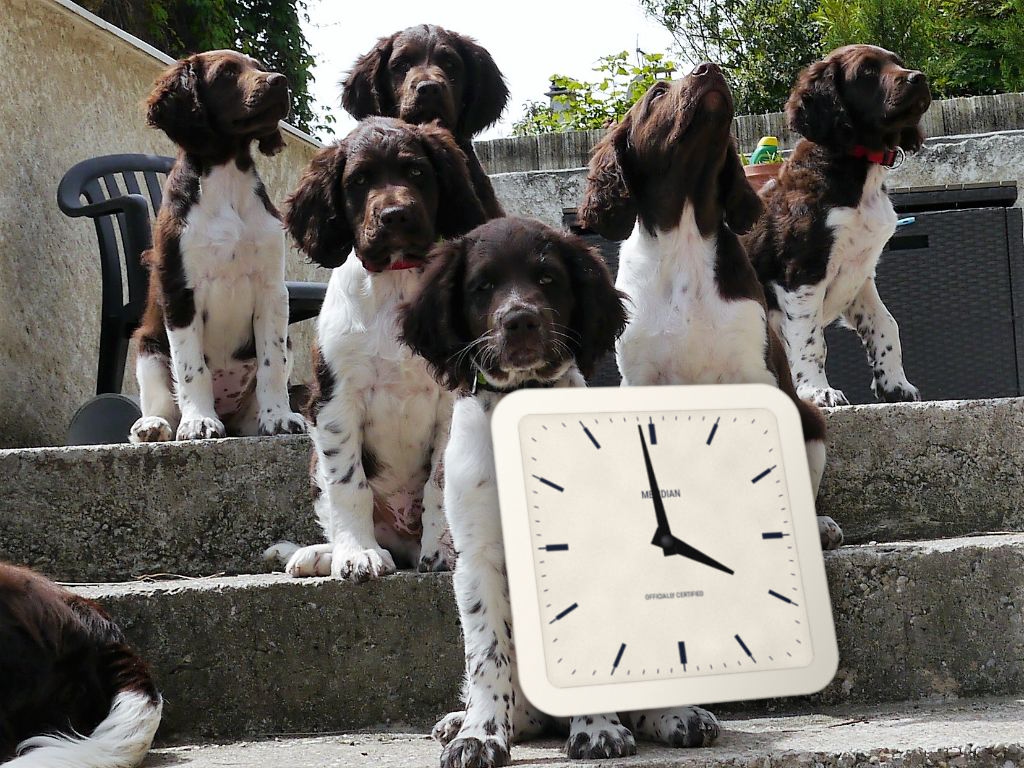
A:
**3:59**
